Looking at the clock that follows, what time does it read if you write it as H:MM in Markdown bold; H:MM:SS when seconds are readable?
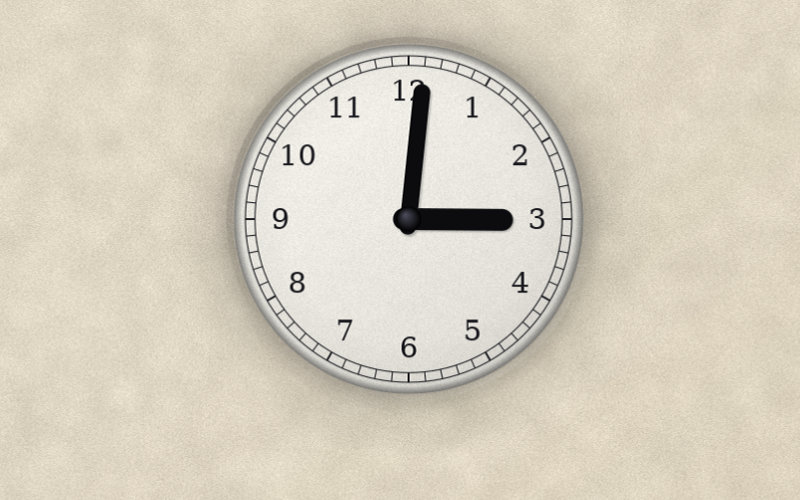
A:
**3:01**
